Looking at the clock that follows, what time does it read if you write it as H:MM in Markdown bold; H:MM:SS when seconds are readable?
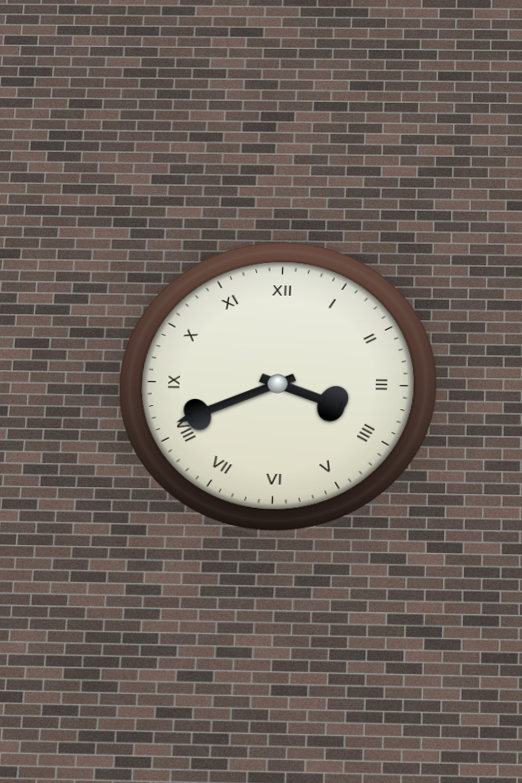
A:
**3:41**
